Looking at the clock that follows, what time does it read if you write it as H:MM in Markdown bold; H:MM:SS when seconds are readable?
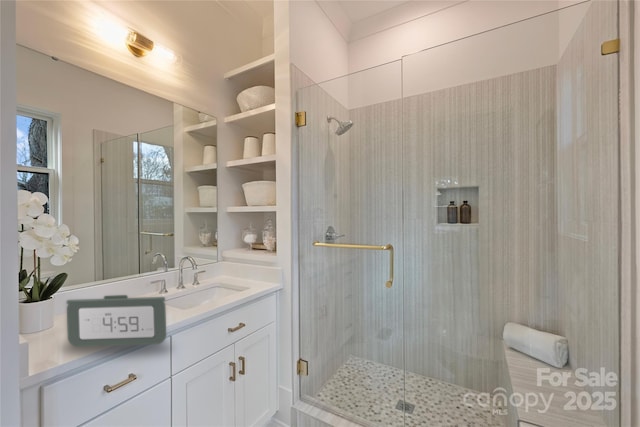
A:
**4:59**
